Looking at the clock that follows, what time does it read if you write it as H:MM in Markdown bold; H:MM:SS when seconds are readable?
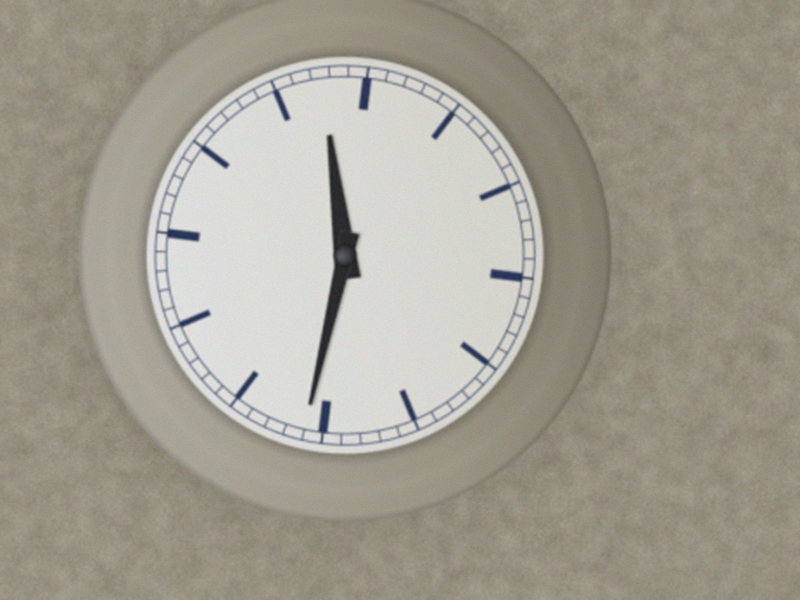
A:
**11:31**
